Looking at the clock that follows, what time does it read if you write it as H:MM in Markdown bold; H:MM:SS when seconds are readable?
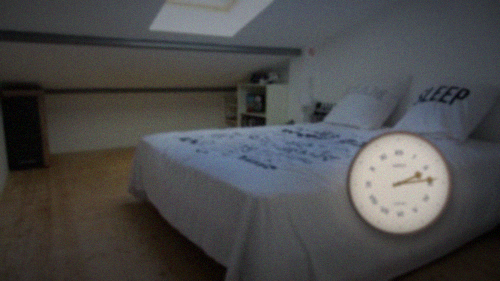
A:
**2:14**
